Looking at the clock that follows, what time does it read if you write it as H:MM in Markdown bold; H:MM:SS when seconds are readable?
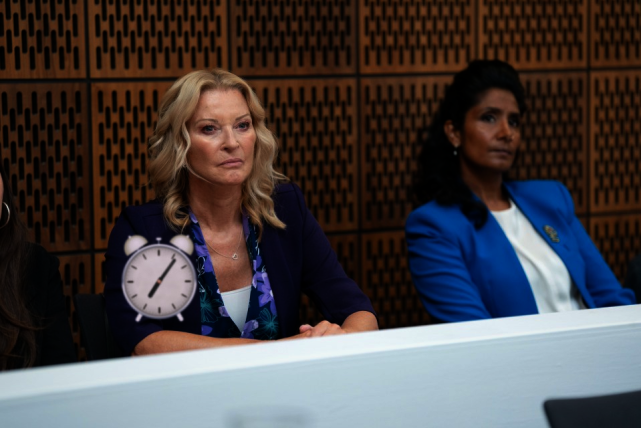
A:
**7:06**
